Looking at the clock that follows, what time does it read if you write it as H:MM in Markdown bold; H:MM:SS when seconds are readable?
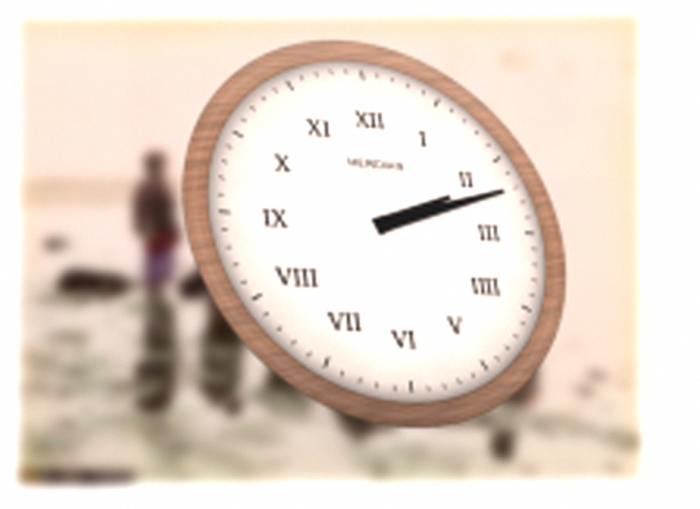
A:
**2:12**
